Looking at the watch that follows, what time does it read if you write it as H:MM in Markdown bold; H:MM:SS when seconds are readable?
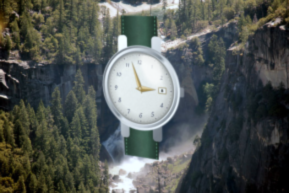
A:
**2:57**
